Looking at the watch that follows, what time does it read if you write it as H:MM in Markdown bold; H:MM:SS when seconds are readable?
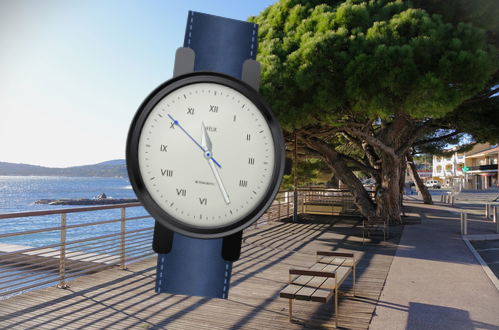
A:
**11:24:51**
